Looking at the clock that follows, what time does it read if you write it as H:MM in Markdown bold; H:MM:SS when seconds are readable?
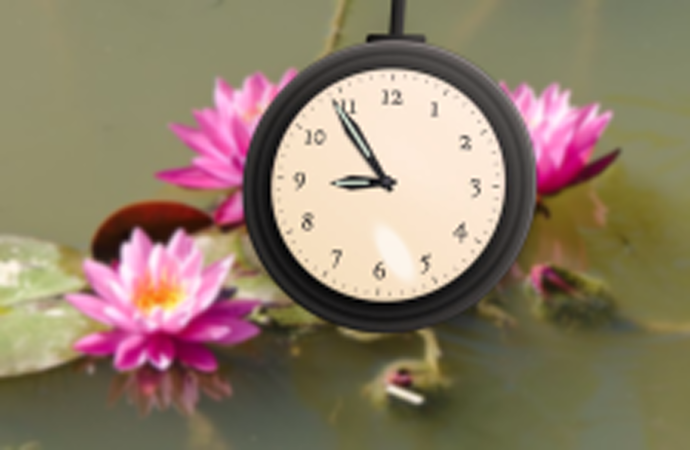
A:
**8:54**
